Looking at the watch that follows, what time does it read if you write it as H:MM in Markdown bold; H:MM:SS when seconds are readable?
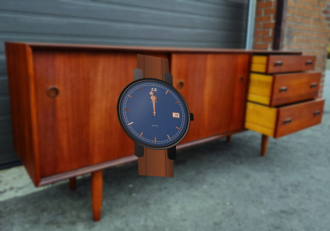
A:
**11:59**
